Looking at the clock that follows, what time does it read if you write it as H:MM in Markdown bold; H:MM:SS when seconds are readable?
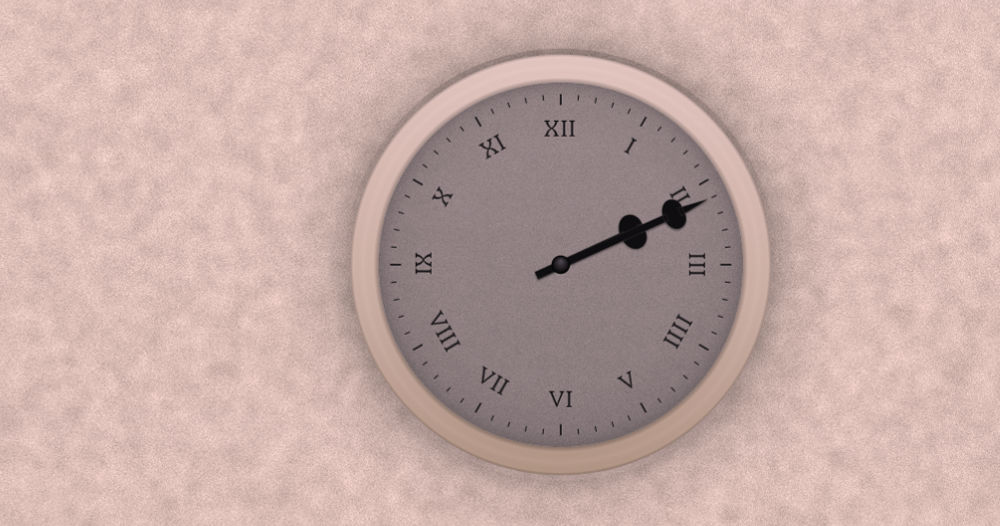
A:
**2:11**
